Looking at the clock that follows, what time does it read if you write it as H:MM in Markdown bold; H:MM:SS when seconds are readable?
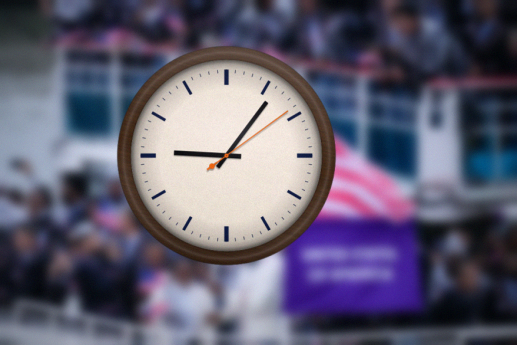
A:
**9:06:09**
